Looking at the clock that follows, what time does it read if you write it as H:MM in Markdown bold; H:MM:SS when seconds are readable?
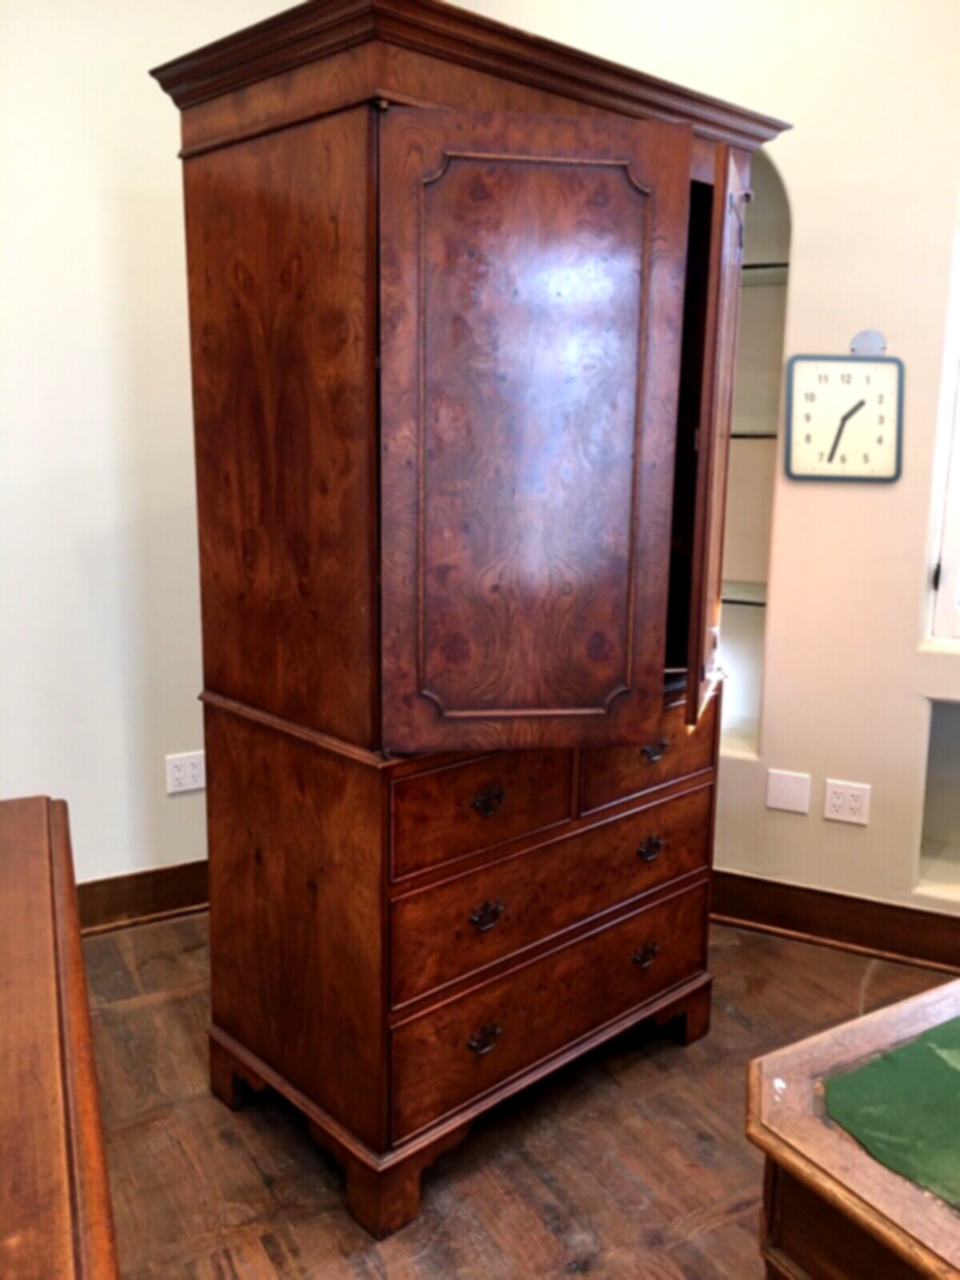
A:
**1:33**
